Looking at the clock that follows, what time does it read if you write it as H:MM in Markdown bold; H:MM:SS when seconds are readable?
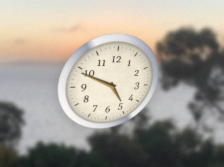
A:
**4:49**
